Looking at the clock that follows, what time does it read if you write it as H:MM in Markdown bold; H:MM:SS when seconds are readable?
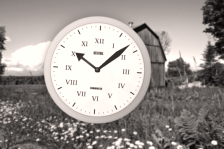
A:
**10:08**
